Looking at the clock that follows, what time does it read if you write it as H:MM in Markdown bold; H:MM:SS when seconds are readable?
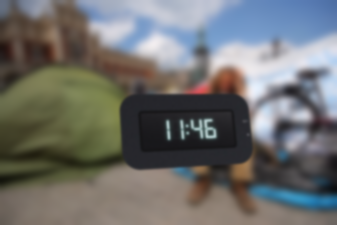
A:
**11:46**
